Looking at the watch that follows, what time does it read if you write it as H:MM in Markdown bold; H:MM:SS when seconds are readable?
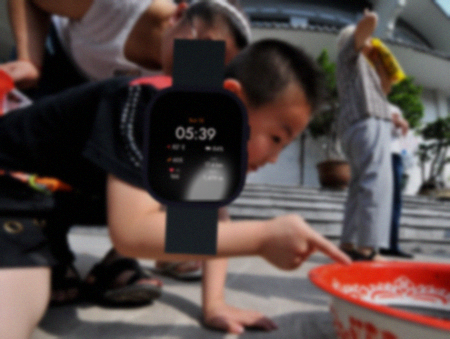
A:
**5:39**
